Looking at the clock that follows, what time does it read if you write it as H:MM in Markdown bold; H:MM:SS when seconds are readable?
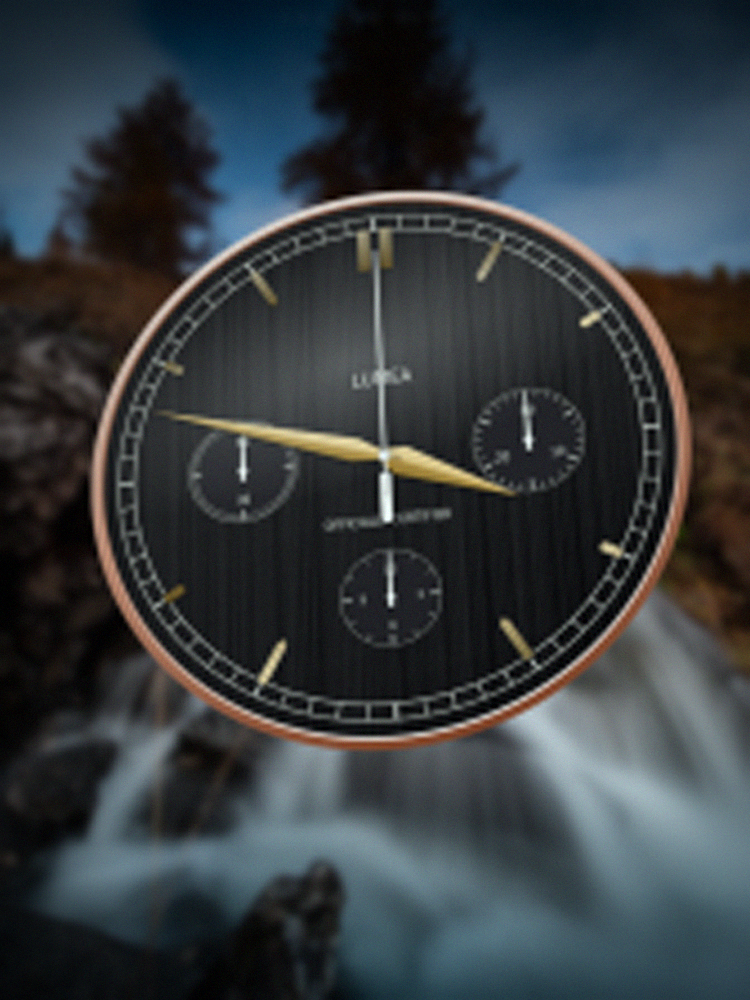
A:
**3:48**
